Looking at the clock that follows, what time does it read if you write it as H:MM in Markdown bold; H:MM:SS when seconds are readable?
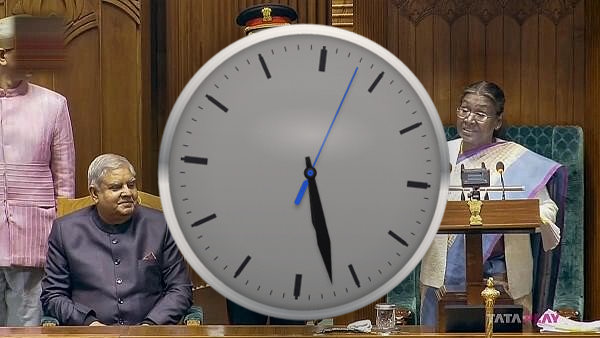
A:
**5:27:03**
